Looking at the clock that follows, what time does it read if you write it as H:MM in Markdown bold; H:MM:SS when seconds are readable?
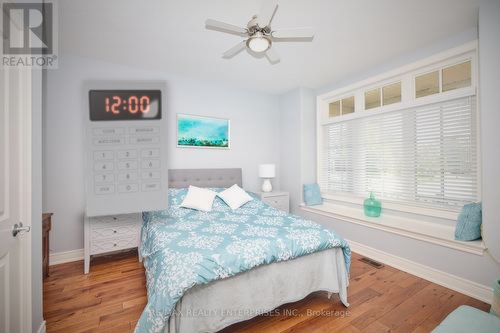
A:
**12:00**
